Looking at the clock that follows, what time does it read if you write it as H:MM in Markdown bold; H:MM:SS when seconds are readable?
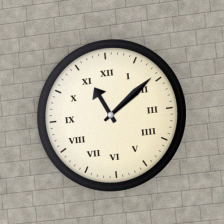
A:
**11:09**
